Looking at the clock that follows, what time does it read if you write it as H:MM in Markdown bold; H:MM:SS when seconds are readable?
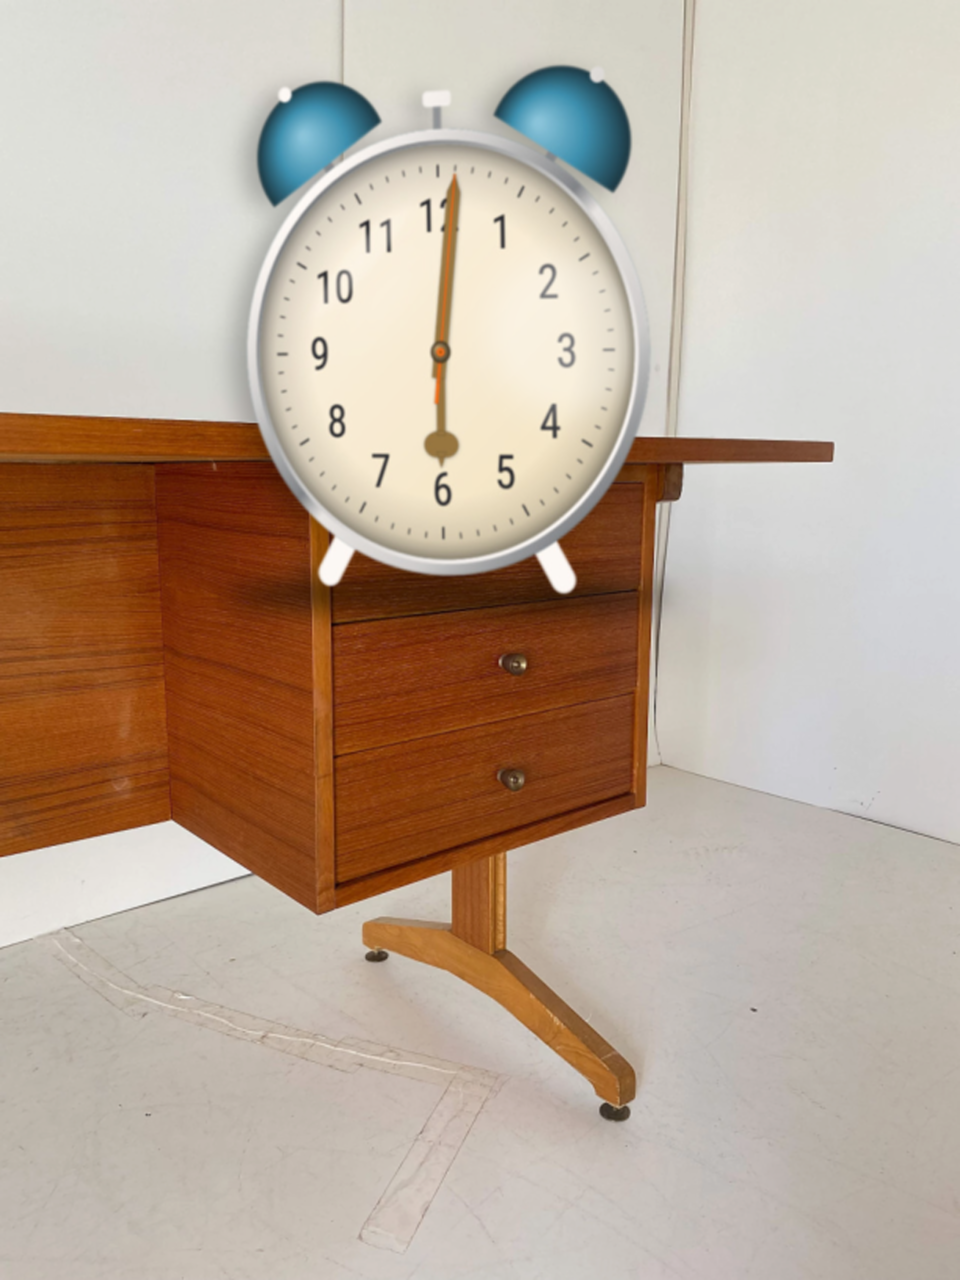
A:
**6:01:01**
